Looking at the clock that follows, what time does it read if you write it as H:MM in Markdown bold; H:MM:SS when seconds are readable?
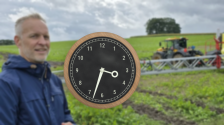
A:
**3:33**
